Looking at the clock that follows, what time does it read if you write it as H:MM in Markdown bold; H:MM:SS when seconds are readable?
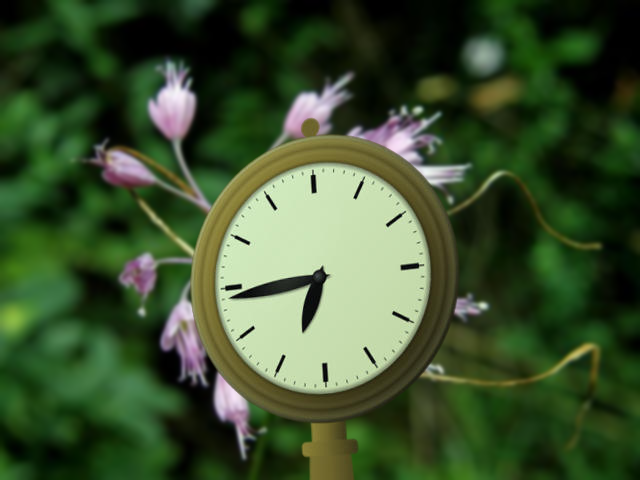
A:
**6:44**
